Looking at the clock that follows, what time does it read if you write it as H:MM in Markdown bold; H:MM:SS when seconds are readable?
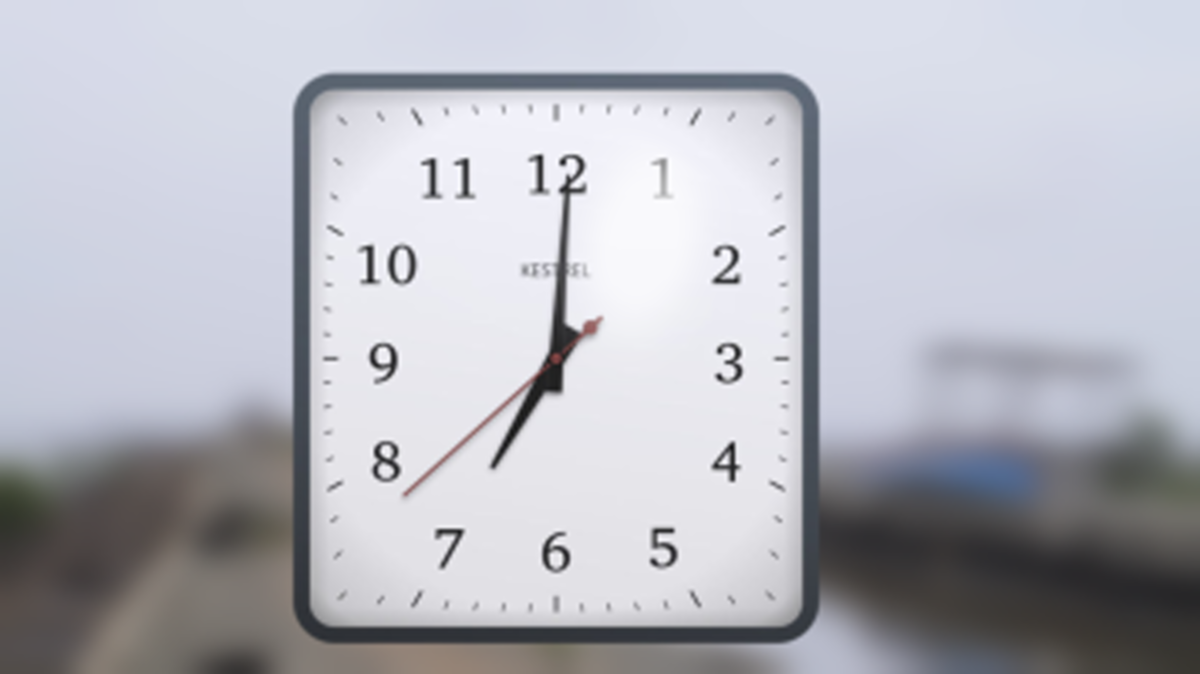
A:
**7:00:38**
